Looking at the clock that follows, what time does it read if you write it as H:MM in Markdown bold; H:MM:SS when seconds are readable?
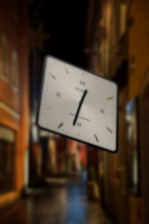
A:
**12:32**
